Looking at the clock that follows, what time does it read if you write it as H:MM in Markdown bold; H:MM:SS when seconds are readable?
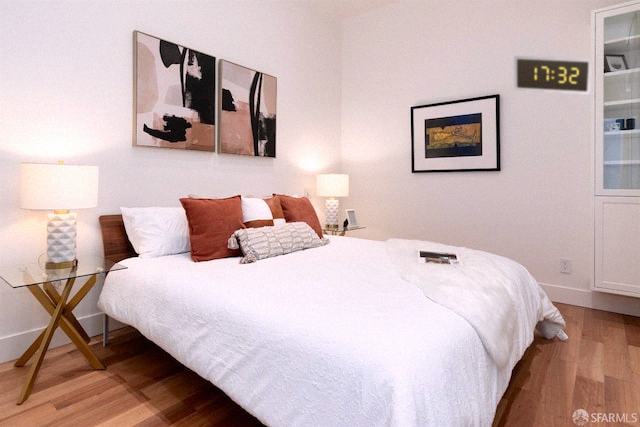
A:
**17:32**
